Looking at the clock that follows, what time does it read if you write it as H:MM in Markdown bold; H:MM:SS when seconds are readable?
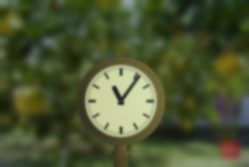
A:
**11:06**
